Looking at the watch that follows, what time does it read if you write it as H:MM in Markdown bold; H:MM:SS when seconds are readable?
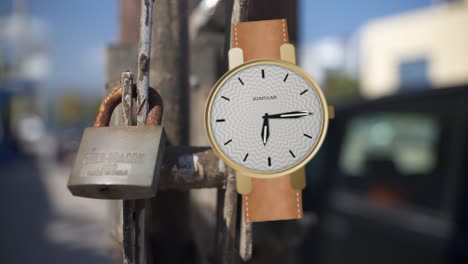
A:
**6:15**
